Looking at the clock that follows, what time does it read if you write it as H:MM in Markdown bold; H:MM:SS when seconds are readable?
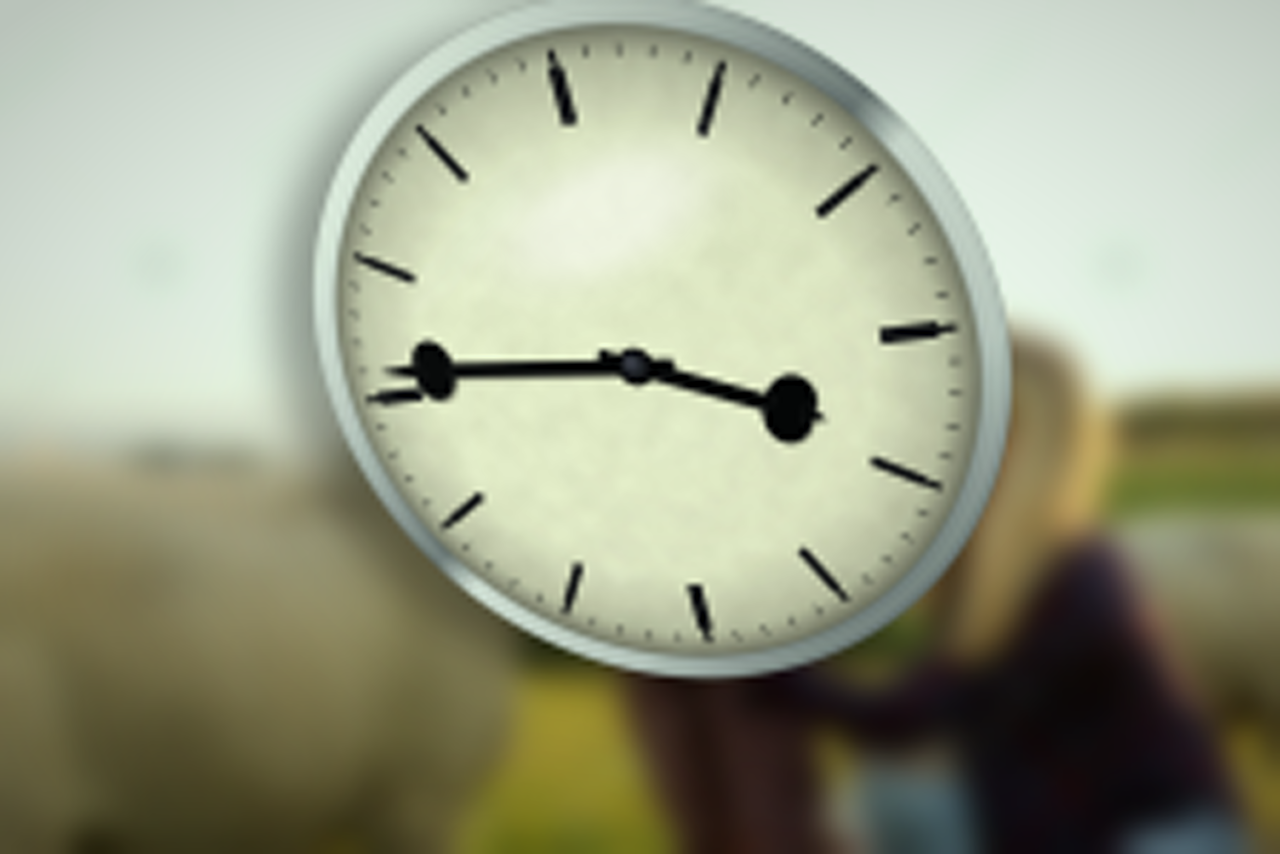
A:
**3:46**
